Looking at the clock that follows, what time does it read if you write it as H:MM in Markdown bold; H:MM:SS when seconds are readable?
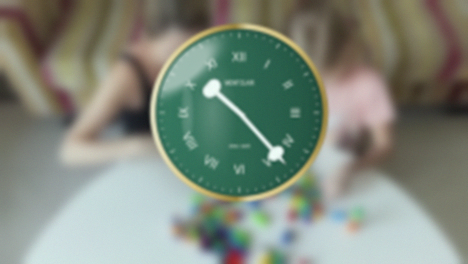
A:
**10:23**
